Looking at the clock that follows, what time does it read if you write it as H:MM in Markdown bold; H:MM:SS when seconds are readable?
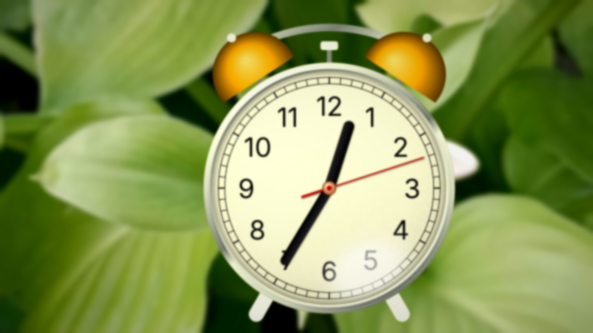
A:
**12:35:12**
